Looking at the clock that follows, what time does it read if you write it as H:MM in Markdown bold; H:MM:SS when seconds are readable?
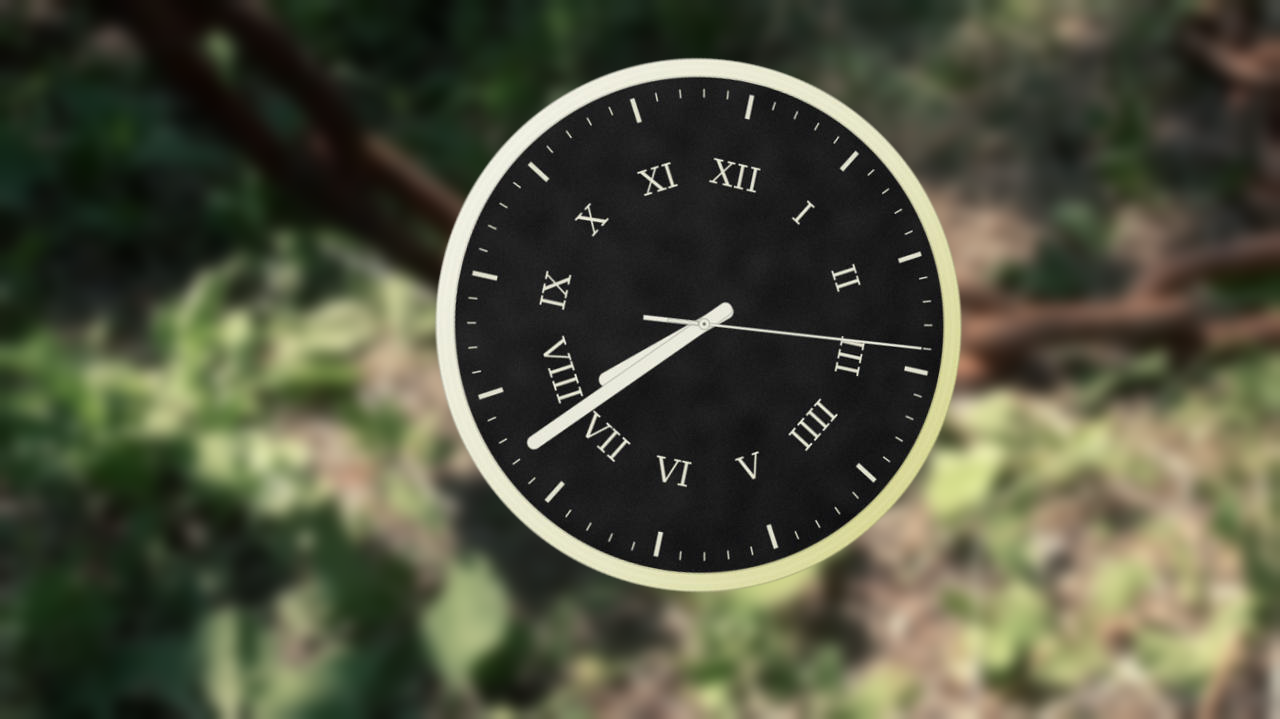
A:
**7:37:14**
